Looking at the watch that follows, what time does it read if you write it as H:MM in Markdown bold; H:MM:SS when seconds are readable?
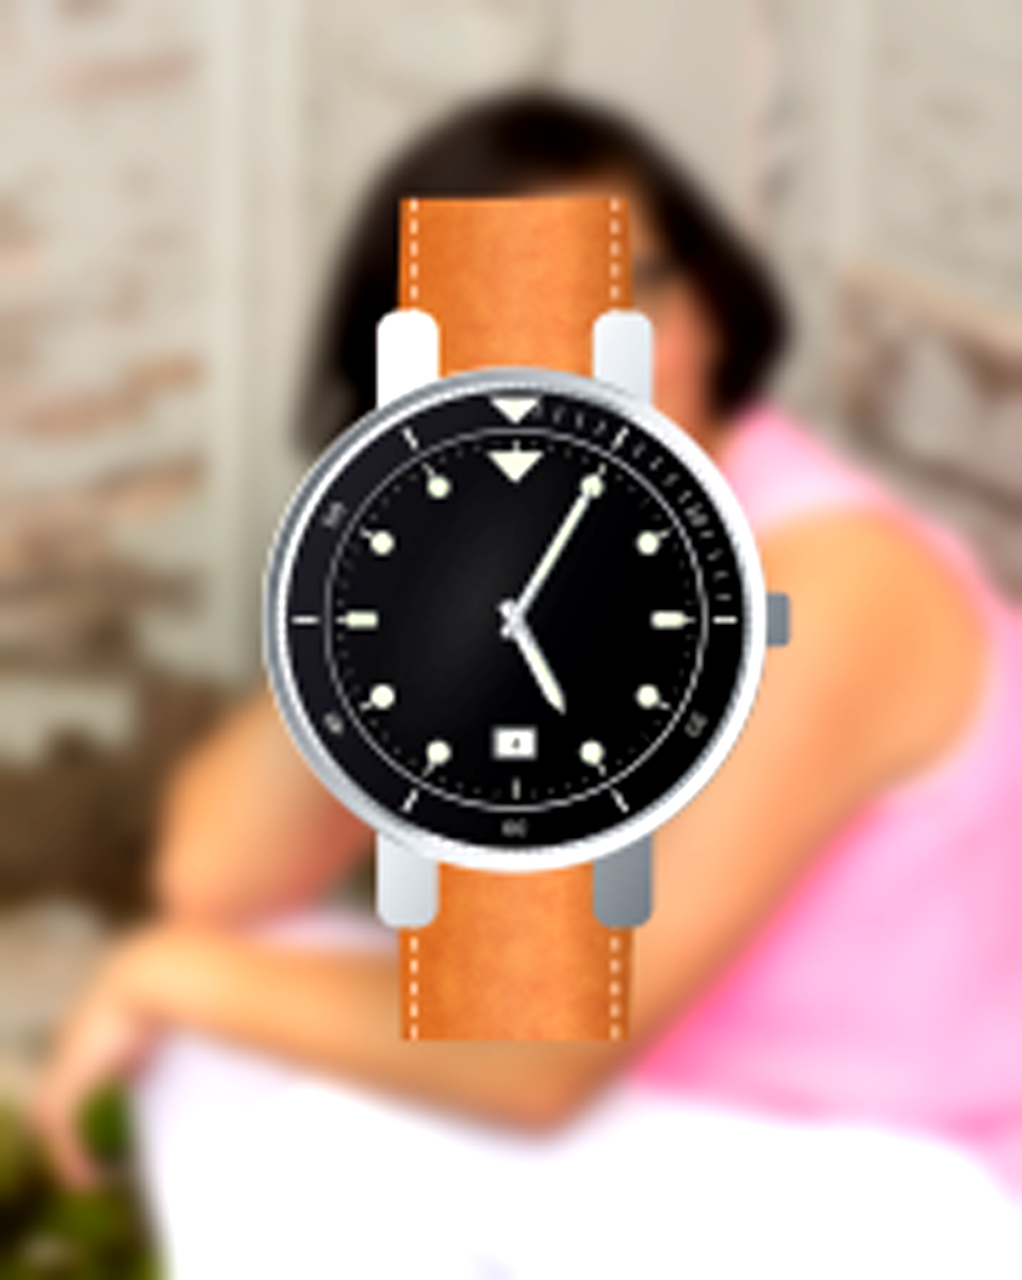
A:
**5:05**
